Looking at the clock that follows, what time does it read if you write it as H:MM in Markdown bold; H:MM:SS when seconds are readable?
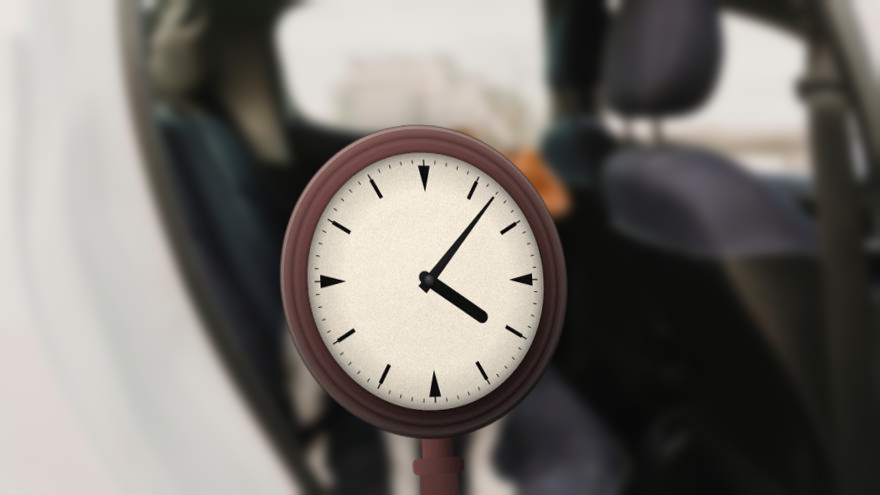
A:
**4:07**
